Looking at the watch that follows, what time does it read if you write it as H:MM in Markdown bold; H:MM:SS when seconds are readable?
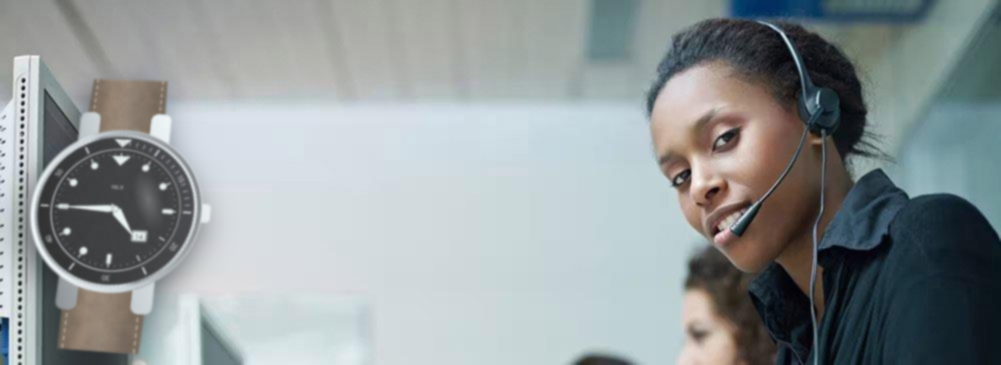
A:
**4:45**
